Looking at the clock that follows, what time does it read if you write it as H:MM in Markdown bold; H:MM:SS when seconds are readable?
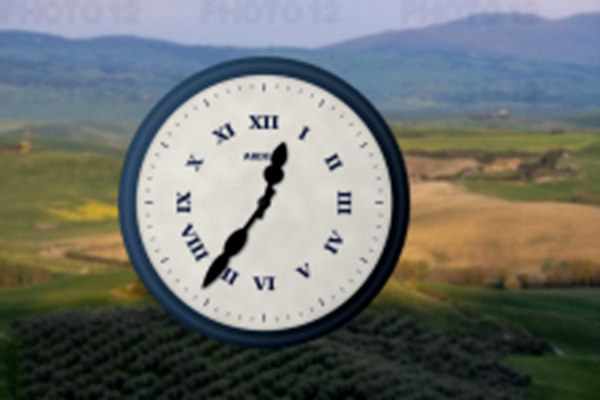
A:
**12:36**
